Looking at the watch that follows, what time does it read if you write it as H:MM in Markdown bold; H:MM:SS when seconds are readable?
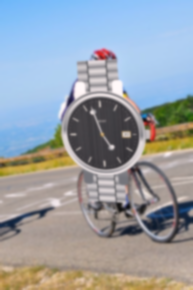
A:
**4:57**
